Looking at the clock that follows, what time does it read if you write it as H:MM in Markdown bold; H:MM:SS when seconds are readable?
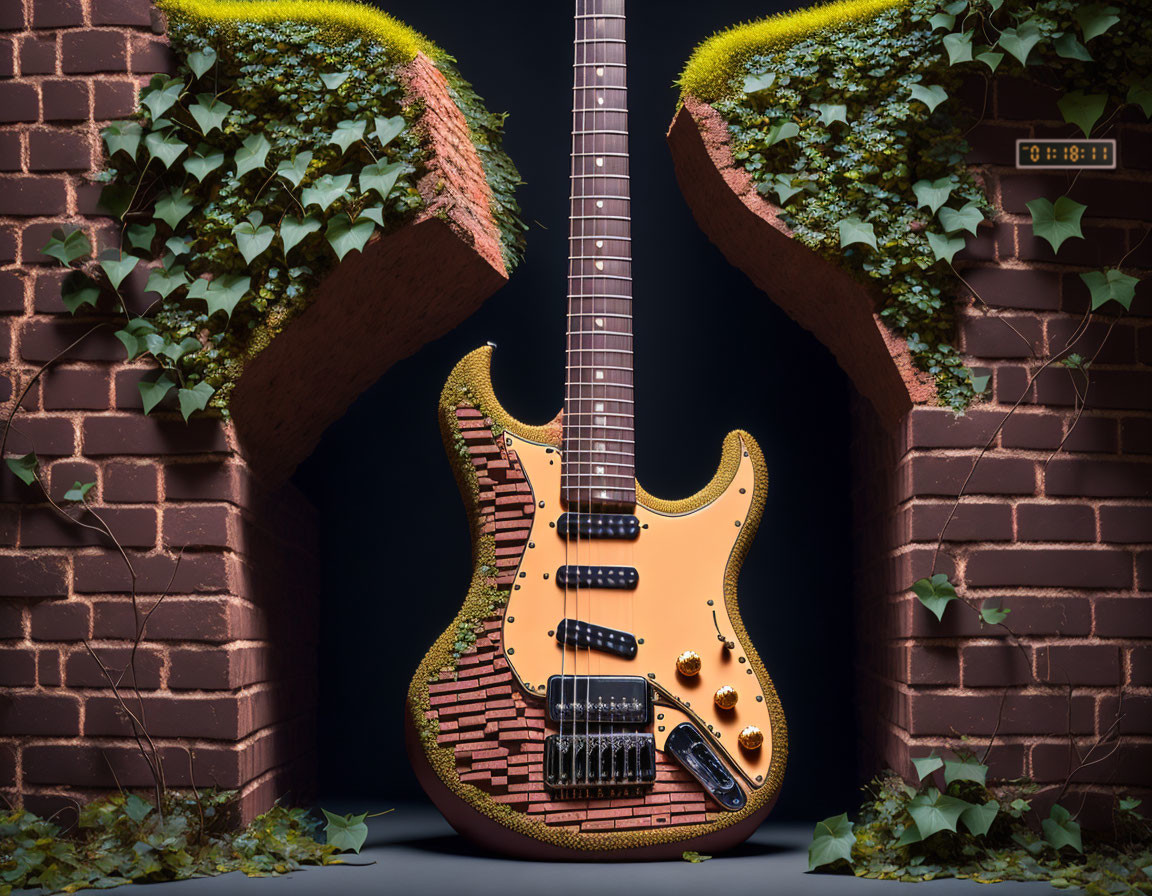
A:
**1:18:11**
